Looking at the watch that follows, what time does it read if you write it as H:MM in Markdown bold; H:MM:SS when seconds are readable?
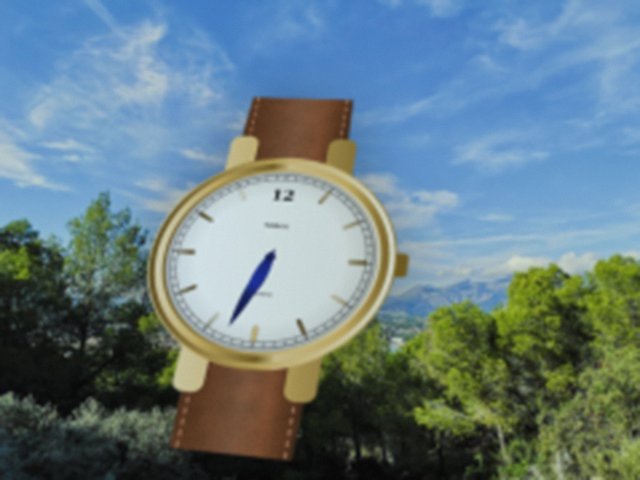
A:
**6:33**
